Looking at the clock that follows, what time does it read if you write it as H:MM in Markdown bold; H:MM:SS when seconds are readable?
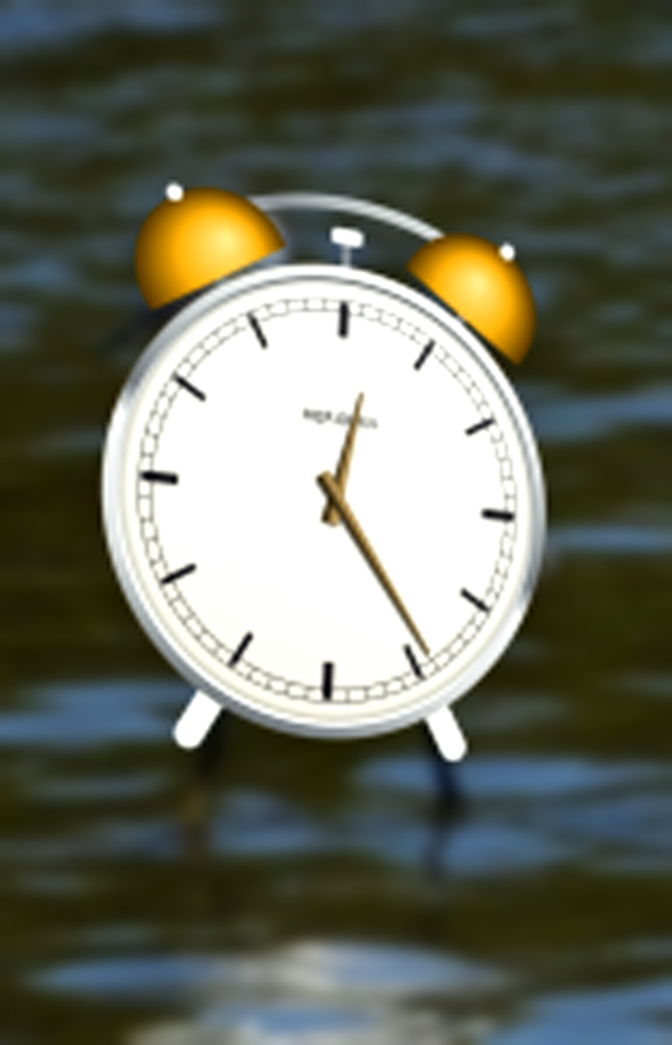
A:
**12:24**
